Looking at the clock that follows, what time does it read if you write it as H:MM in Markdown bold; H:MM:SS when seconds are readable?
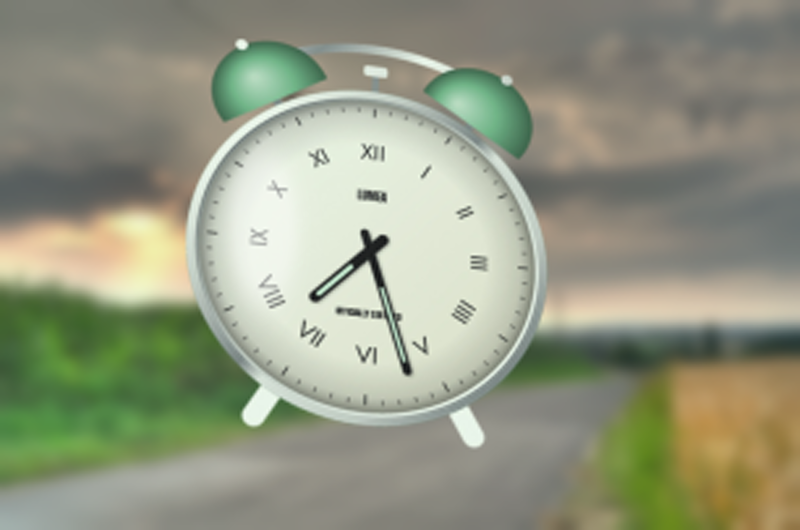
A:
**7:27**
